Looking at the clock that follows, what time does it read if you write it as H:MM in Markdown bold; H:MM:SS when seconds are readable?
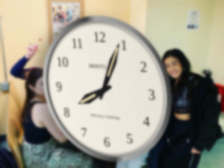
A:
**8:04**
